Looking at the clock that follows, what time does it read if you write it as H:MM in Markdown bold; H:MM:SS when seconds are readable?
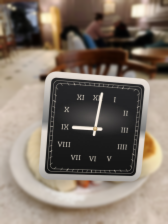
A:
**9:01**
